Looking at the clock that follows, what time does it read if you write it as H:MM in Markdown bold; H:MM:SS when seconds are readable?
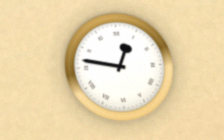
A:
**12:47**
